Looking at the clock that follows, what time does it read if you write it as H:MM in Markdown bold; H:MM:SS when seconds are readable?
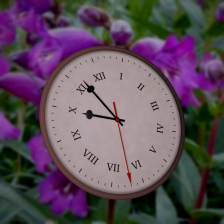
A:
**9:56:32**
